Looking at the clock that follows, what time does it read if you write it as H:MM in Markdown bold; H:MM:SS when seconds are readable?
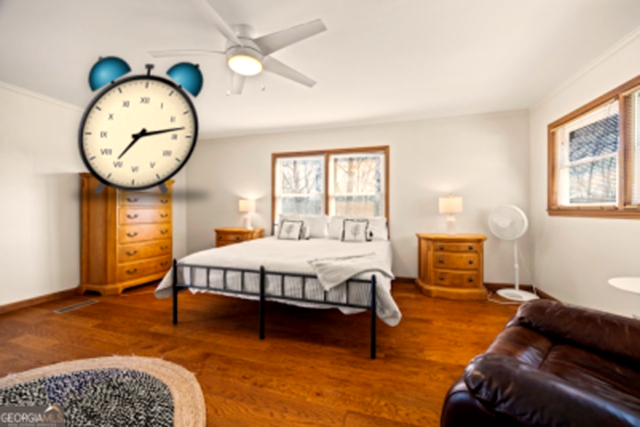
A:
**7:13**
